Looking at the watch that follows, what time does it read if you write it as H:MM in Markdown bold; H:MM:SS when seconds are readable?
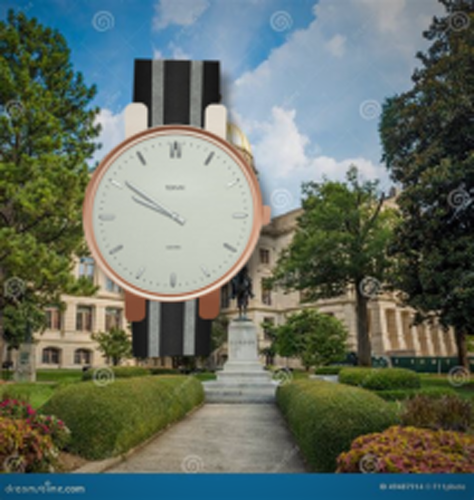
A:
**9:51**
